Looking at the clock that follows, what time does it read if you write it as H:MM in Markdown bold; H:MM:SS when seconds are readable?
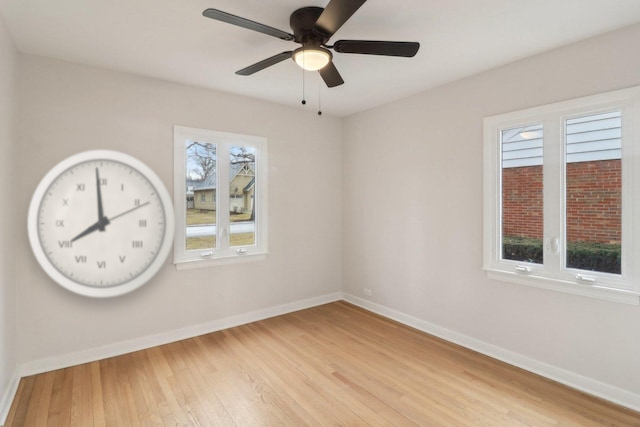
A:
**7:59:11**
